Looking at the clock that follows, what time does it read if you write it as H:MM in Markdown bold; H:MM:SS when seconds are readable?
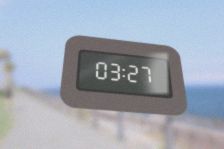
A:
**3:27**
